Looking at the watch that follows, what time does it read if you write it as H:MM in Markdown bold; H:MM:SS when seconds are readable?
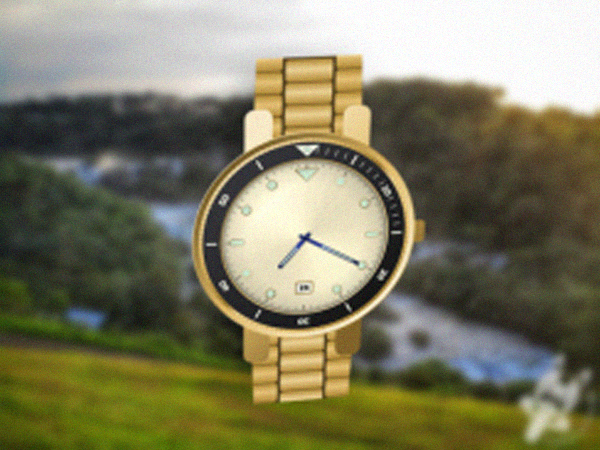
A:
**7:20**
